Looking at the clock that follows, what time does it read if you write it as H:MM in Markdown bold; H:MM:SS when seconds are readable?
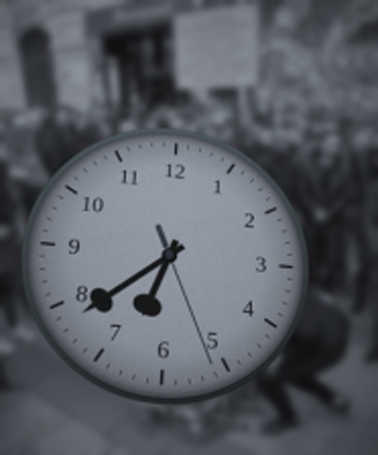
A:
**6:38:26**
